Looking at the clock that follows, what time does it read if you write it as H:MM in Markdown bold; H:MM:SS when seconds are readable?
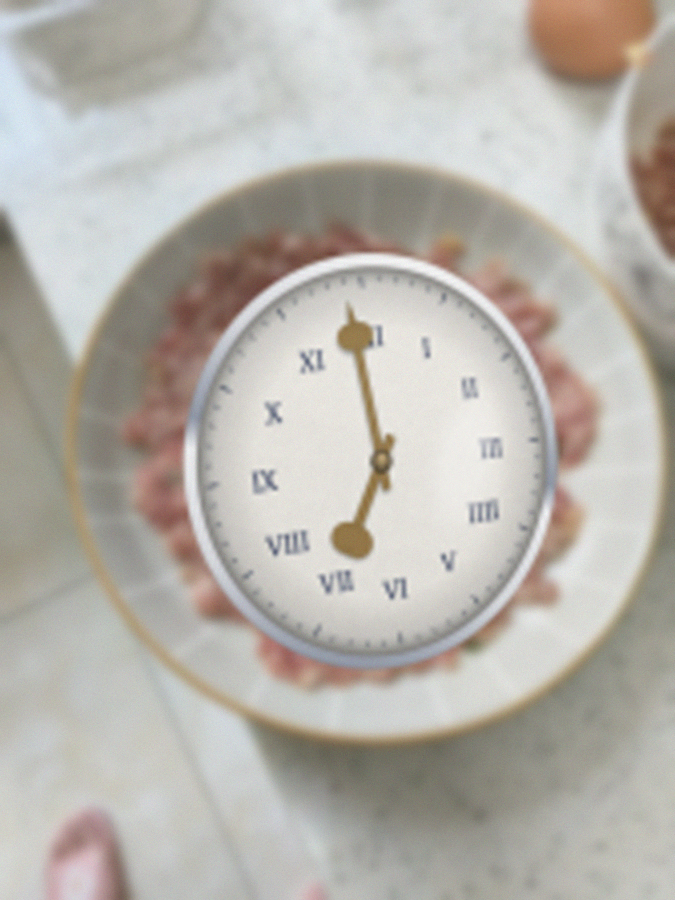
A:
**6:59**
